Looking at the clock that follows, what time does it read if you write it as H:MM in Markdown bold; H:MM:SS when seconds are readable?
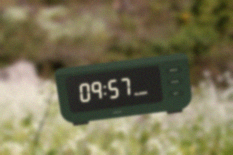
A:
**9:57**
